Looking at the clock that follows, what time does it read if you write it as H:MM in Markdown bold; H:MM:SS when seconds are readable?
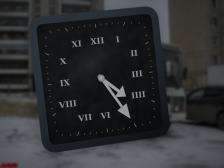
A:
**4:25**
